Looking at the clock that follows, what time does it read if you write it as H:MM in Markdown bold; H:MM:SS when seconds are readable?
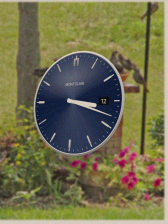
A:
**3:18**
